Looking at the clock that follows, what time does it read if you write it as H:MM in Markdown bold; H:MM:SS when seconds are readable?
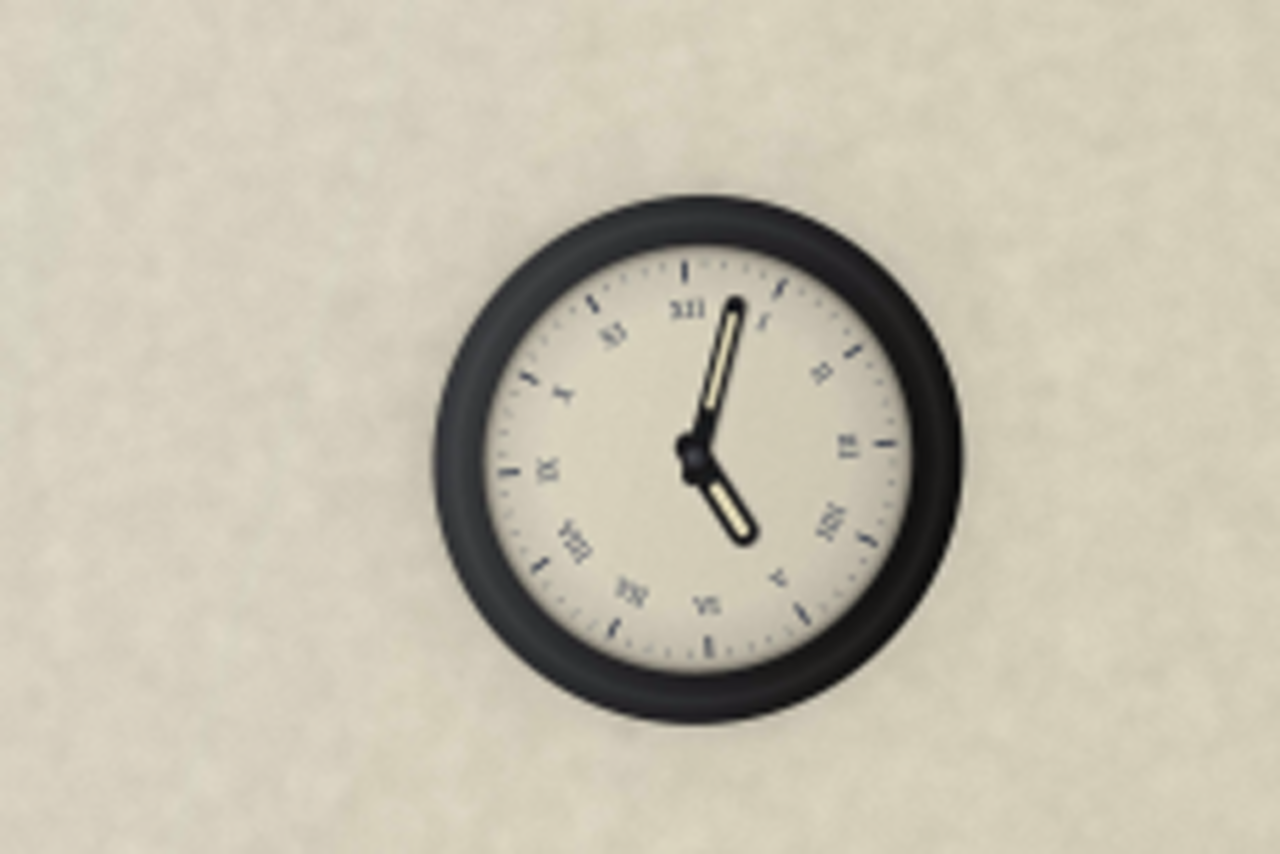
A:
**5:03**
